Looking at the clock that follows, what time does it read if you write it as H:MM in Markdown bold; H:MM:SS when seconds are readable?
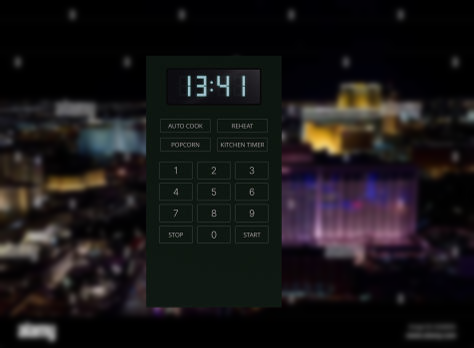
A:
**13:41**
